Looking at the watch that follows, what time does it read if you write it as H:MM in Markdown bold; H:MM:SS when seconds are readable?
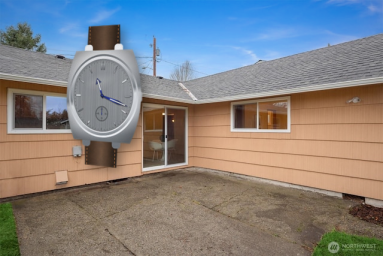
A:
**11:18**
